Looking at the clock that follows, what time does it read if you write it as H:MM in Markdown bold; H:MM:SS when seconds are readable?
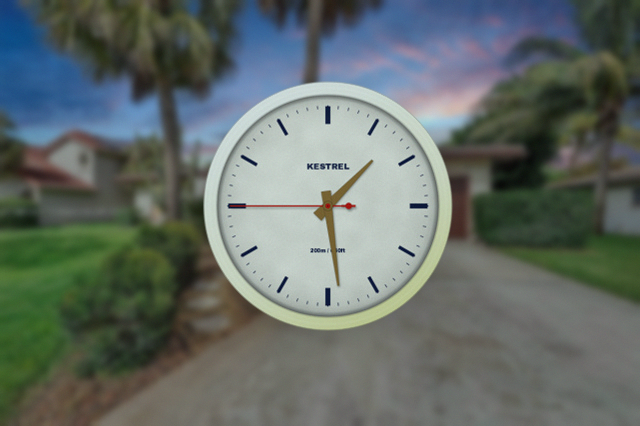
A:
**1:28:45**
